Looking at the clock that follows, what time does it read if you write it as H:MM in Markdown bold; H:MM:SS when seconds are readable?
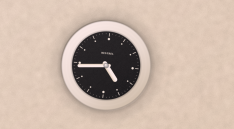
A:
**4:44**
